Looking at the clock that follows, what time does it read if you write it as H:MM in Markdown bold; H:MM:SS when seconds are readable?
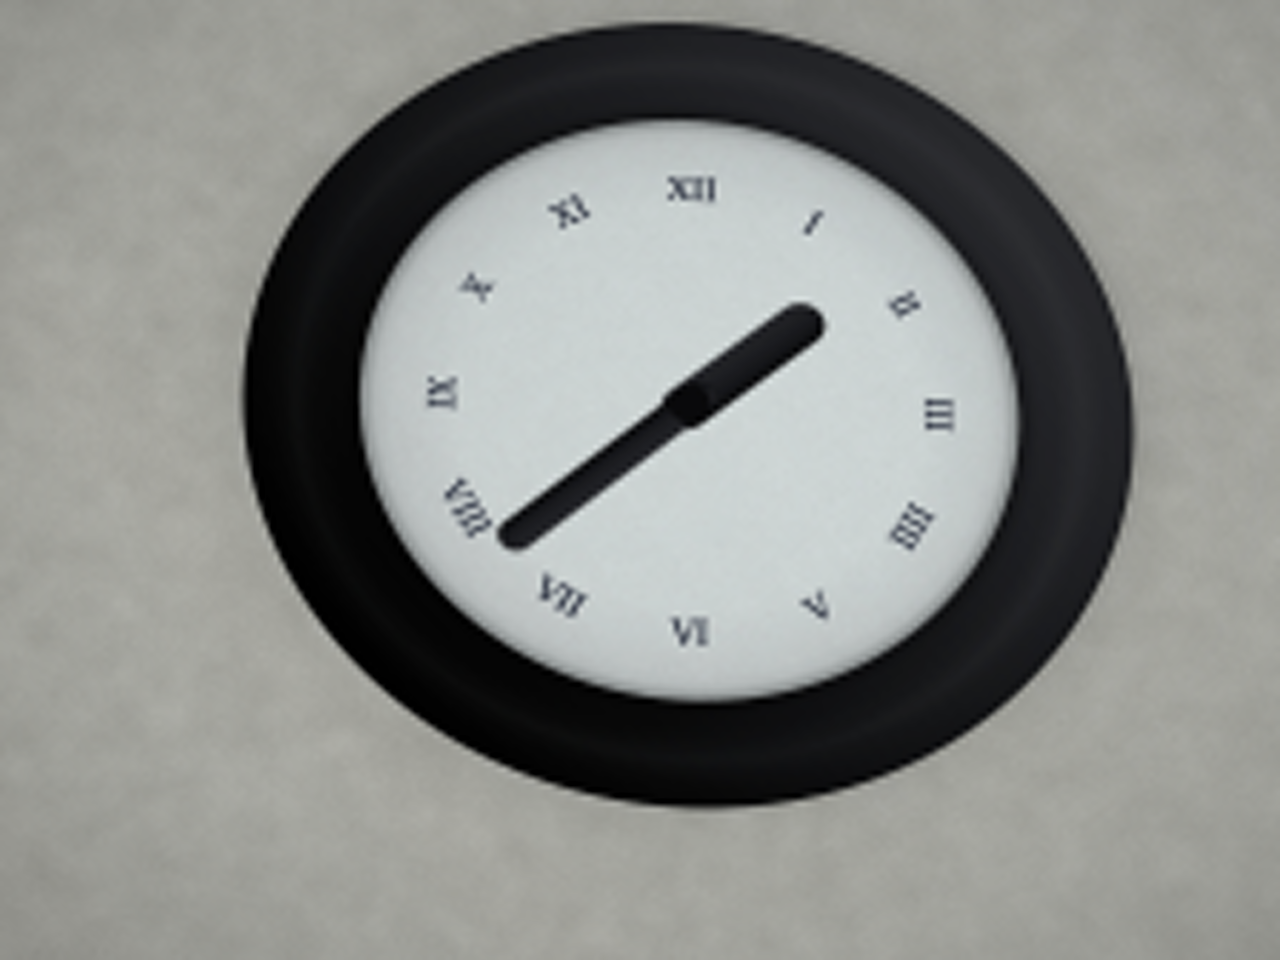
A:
**1:38**
